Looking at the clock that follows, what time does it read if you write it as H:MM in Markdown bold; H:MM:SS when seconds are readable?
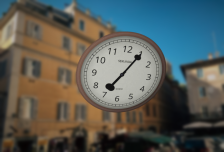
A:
**7:05**
